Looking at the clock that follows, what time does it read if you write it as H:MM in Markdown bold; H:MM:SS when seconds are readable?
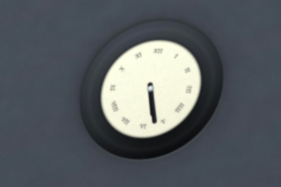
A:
**5:27**
